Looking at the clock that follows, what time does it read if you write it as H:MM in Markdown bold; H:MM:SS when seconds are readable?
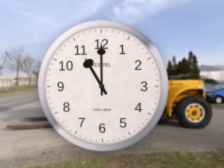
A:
**11:00**
